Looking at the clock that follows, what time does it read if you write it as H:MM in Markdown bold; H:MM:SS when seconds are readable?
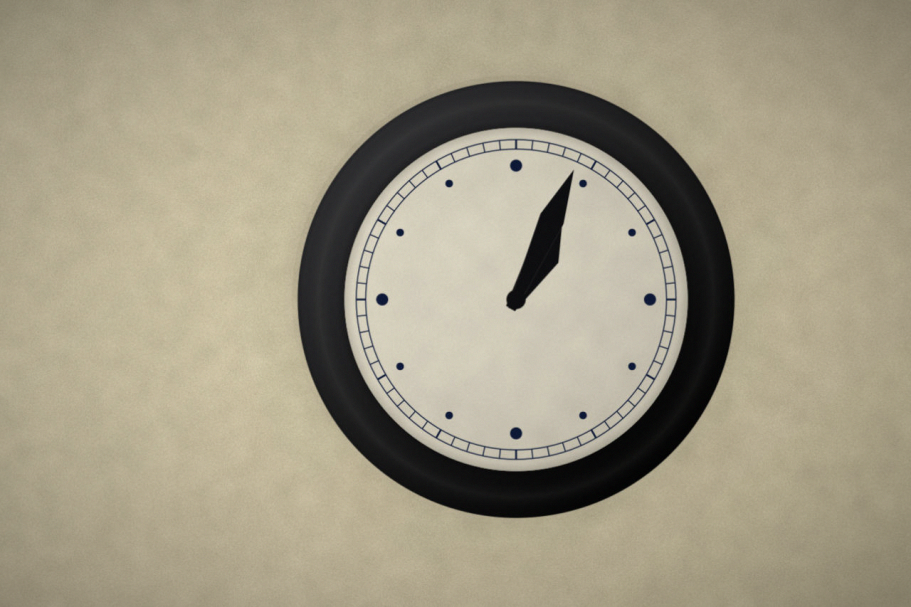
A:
**1:04**
